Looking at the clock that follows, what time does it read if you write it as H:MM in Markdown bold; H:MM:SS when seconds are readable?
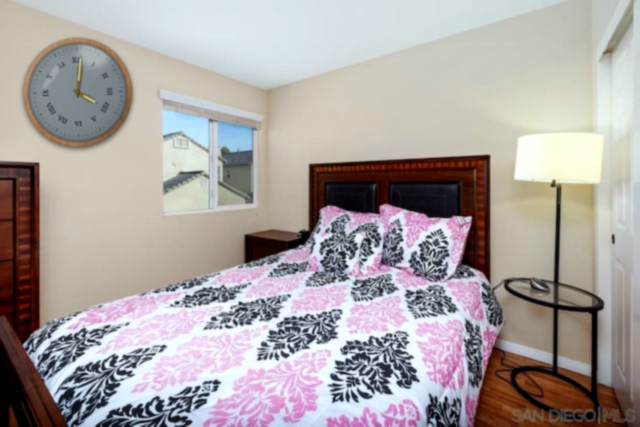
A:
**4:01**
